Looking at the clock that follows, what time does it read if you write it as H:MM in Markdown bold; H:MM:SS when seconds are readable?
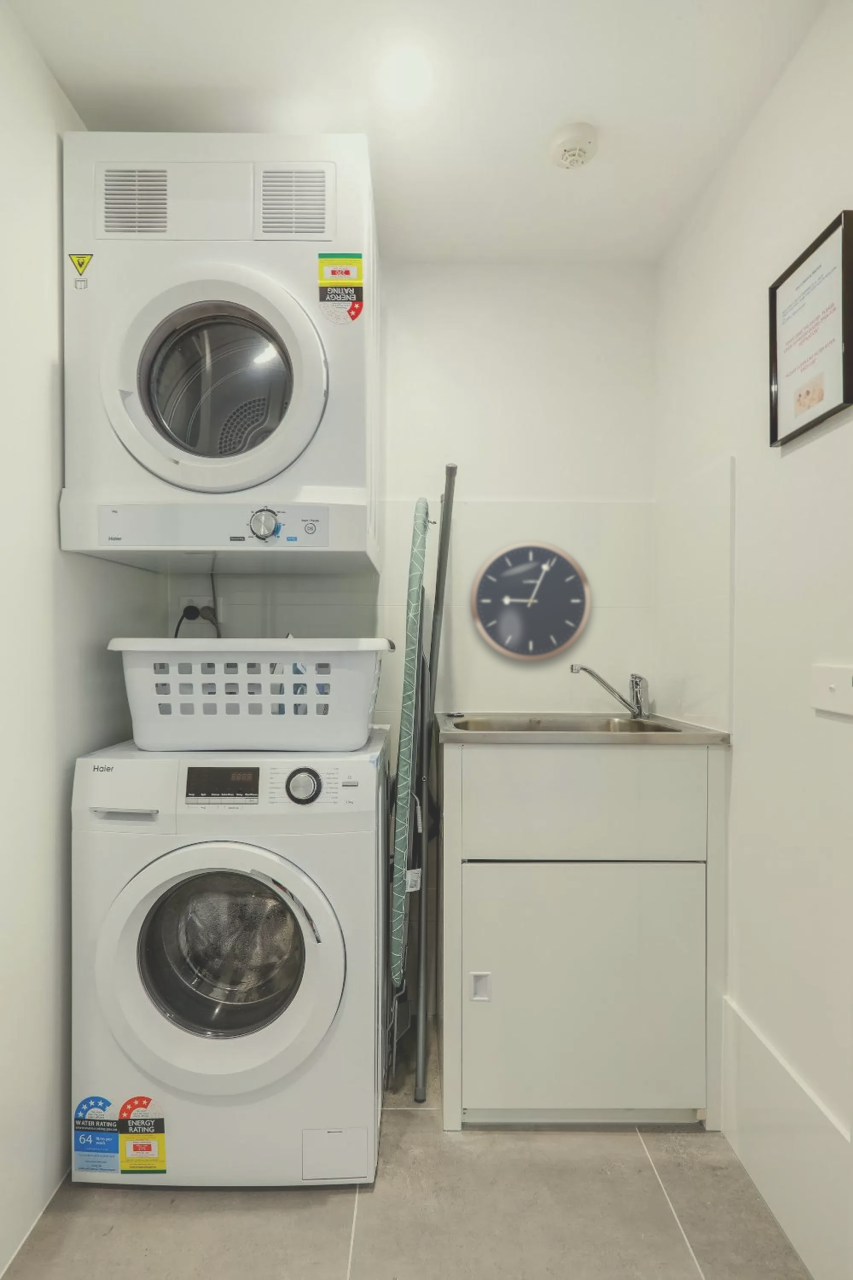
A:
**9:04**
